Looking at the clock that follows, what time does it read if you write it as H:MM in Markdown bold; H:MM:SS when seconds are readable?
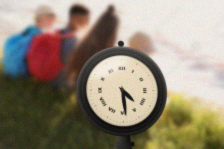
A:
**4:29**
